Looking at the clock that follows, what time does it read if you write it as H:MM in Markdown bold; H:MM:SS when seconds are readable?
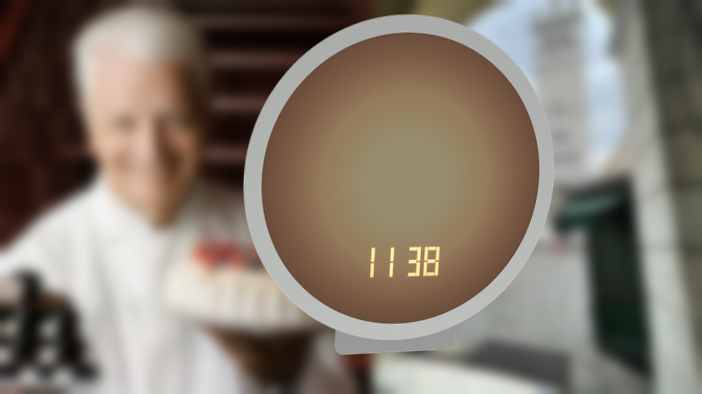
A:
**11:38**
